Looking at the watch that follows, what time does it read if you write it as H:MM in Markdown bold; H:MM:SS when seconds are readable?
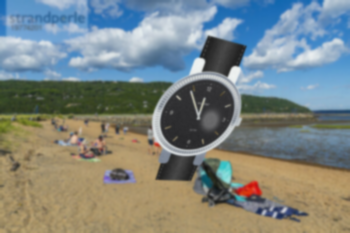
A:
**11:54**
